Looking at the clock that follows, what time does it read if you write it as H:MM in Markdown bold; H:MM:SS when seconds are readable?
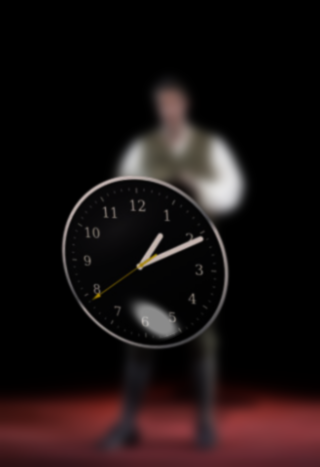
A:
**1:10:39**
